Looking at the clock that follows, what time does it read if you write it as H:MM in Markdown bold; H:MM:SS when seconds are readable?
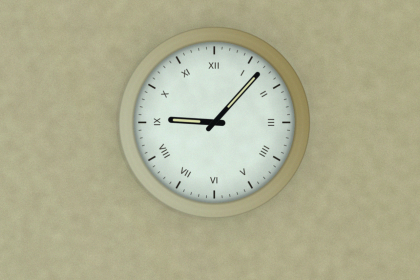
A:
**9:07**
